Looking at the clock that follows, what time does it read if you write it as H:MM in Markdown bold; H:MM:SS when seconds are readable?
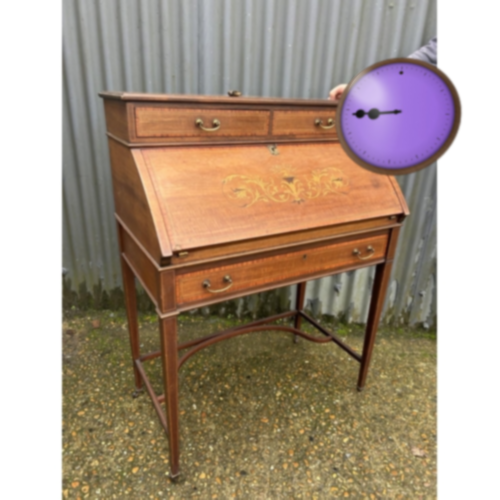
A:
**8:44**
